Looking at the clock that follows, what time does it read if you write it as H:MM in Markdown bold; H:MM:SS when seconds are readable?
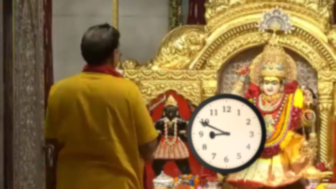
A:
**8:49**
